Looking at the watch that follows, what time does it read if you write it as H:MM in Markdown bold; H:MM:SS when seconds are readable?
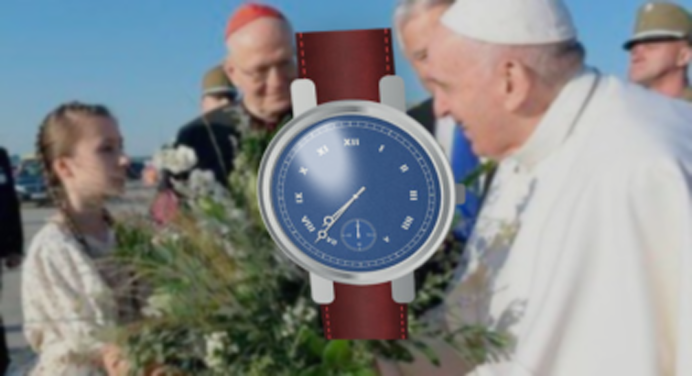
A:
**7:37**
